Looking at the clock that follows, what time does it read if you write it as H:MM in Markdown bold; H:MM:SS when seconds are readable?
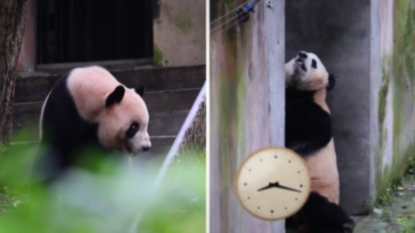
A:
**8:17**
